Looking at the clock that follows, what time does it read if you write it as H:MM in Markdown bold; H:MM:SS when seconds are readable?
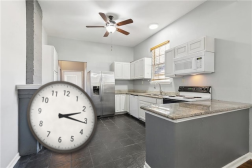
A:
**2:16**
